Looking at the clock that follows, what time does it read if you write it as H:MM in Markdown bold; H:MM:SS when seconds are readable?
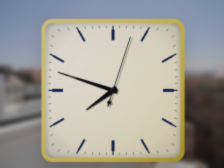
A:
**7:48:03**
